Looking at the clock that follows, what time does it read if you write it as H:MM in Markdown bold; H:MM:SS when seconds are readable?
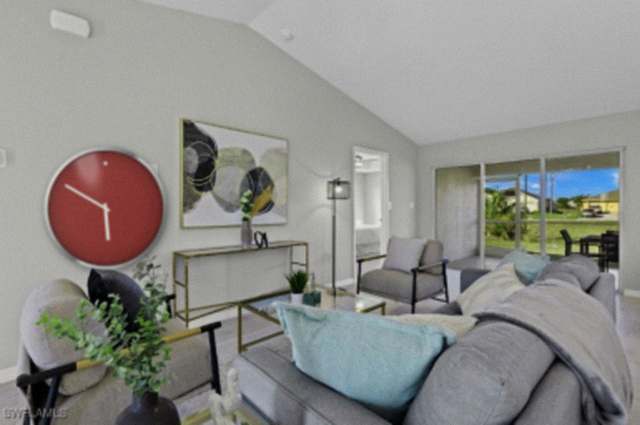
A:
**5:50**
